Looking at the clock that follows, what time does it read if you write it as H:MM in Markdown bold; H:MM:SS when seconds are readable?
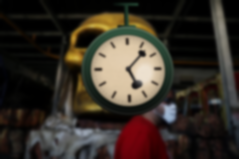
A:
**5:07**
